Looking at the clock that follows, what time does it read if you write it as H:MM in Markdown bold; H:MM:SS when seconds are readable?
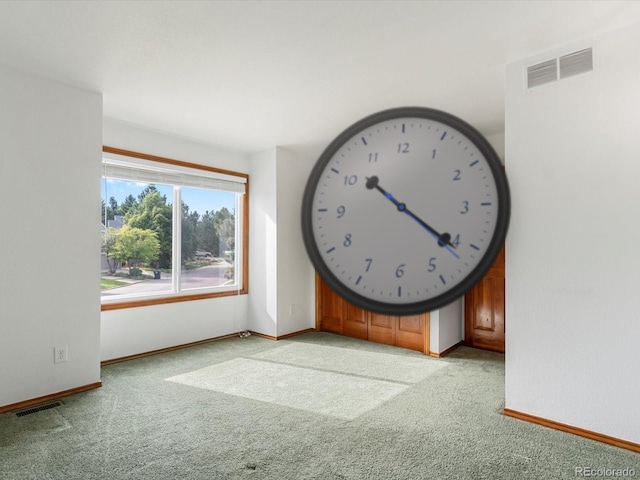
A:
**10:21:22**
